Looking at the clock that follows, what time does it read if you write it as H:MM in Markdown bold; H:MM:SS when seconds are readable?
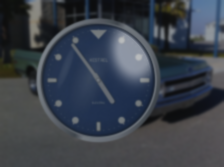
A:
**4:54**
